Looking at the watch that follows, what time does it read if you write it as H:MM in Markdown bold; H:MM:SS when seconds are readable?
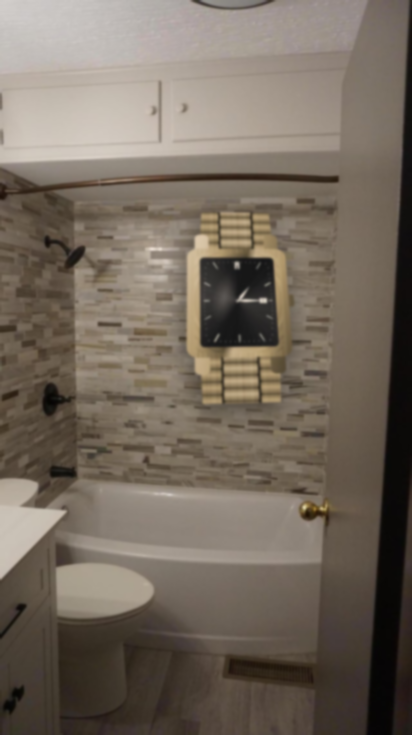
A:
**1:15**
